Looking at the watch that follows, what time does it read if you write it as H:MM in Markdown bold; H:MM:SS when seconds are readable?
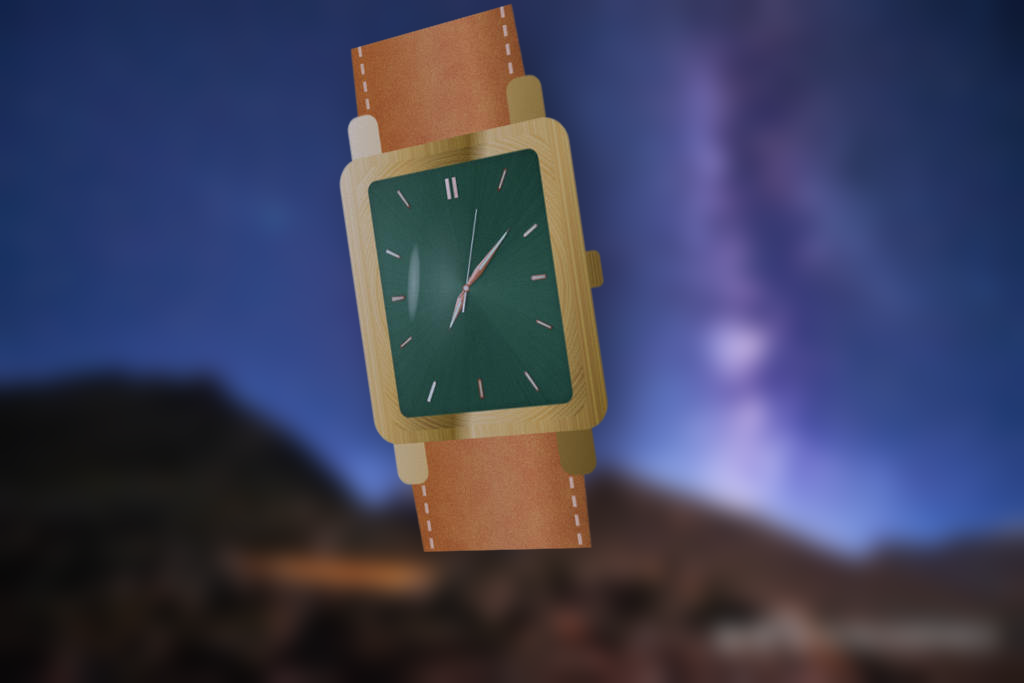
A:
**7:08:03**
